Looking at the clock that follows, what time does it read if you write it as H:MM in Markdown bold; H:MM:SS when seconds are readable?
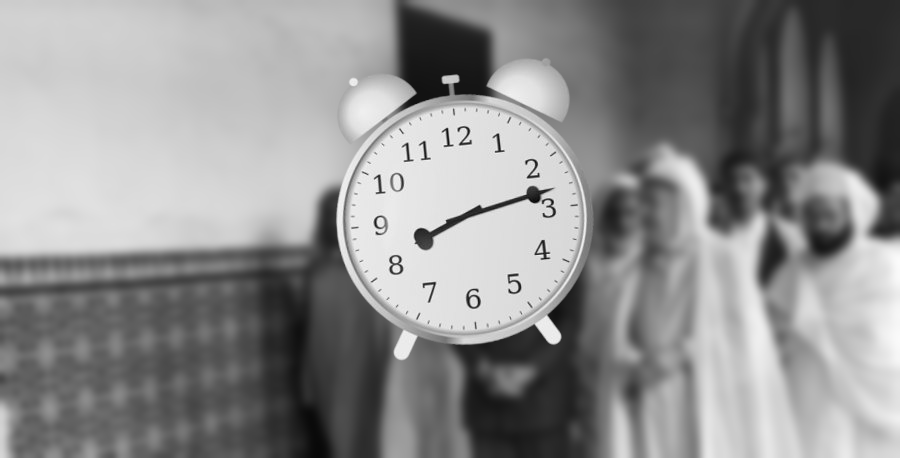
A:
**8:13**
